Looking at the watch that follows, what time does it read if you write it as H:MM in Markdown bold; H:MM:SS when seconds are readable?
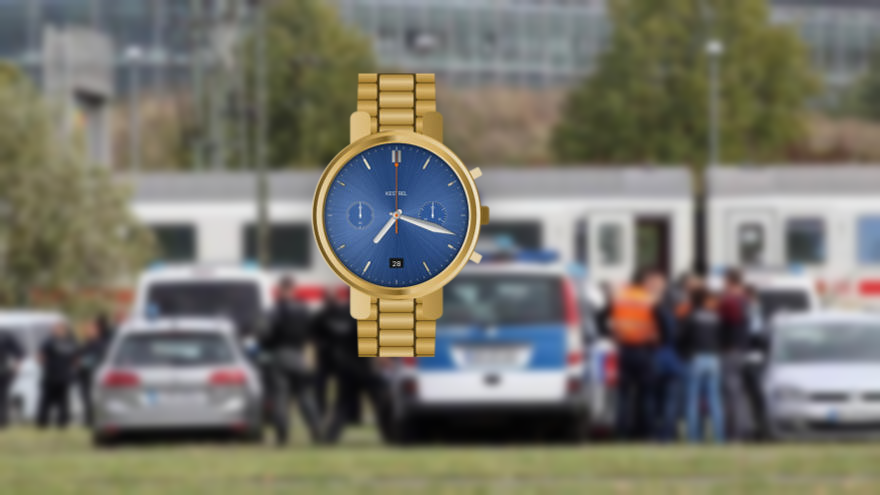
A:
**7:18**
